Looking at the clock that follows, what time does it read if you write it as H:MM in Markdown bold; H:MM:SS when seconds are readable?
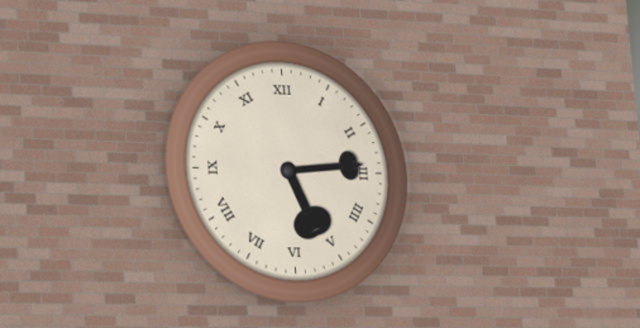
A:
**5:14**
